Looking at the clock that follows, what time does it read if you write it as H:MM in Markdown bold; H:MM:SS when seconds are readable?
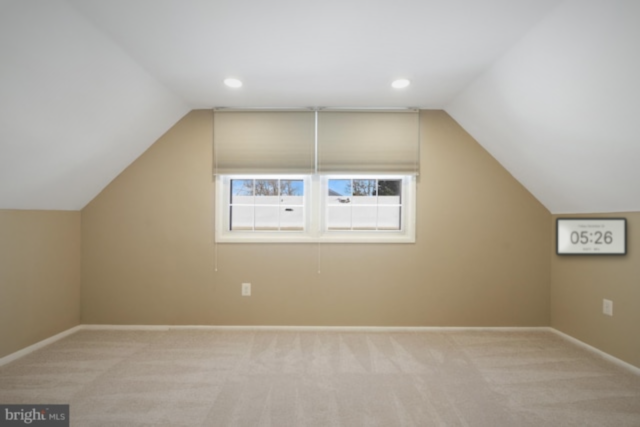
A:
**5:26**
